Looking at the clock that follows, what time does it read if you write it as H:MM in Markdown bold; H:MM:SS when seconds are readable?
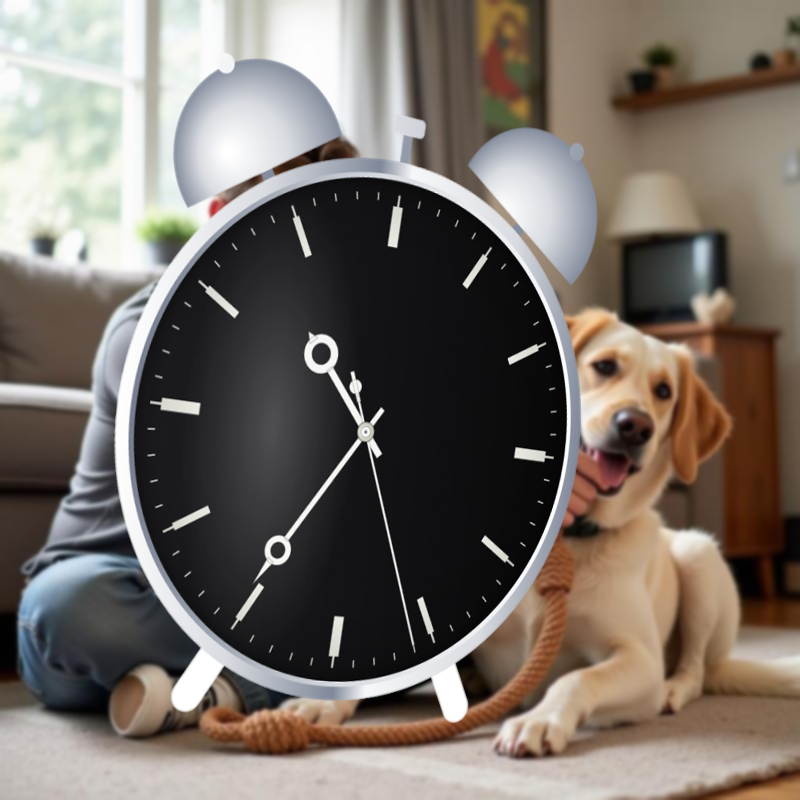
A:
**10:35:26**
